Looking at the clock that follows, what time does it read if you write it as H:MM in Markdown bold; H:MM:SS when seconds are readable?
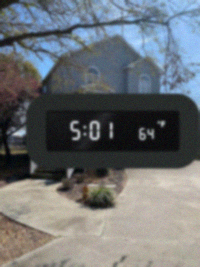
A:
**5:01**
